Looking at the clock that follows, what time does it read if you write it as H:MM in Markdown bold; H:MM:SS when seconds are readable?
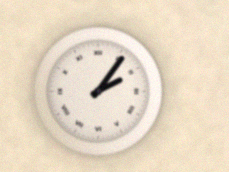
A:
**2:06**
